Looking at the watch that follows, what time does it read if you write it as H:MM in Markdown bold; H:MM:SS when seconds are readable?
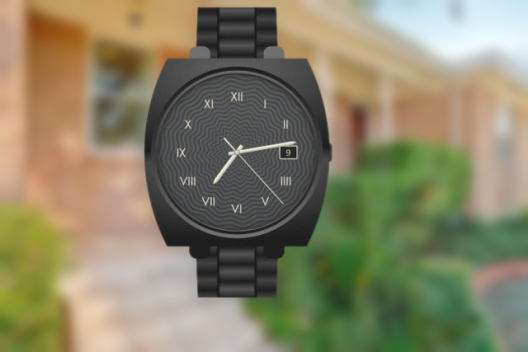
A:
**7:13:23**
